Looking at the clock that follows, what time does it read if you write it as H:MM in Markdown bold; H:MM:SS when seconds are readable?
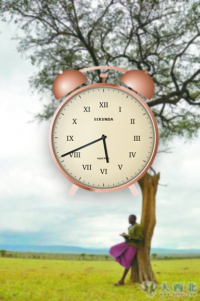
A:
**5:41**
